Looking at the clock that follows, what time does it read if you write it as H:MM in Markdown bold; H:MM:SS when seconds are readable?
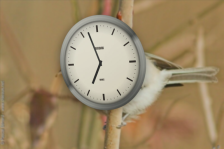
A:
**6:57**
